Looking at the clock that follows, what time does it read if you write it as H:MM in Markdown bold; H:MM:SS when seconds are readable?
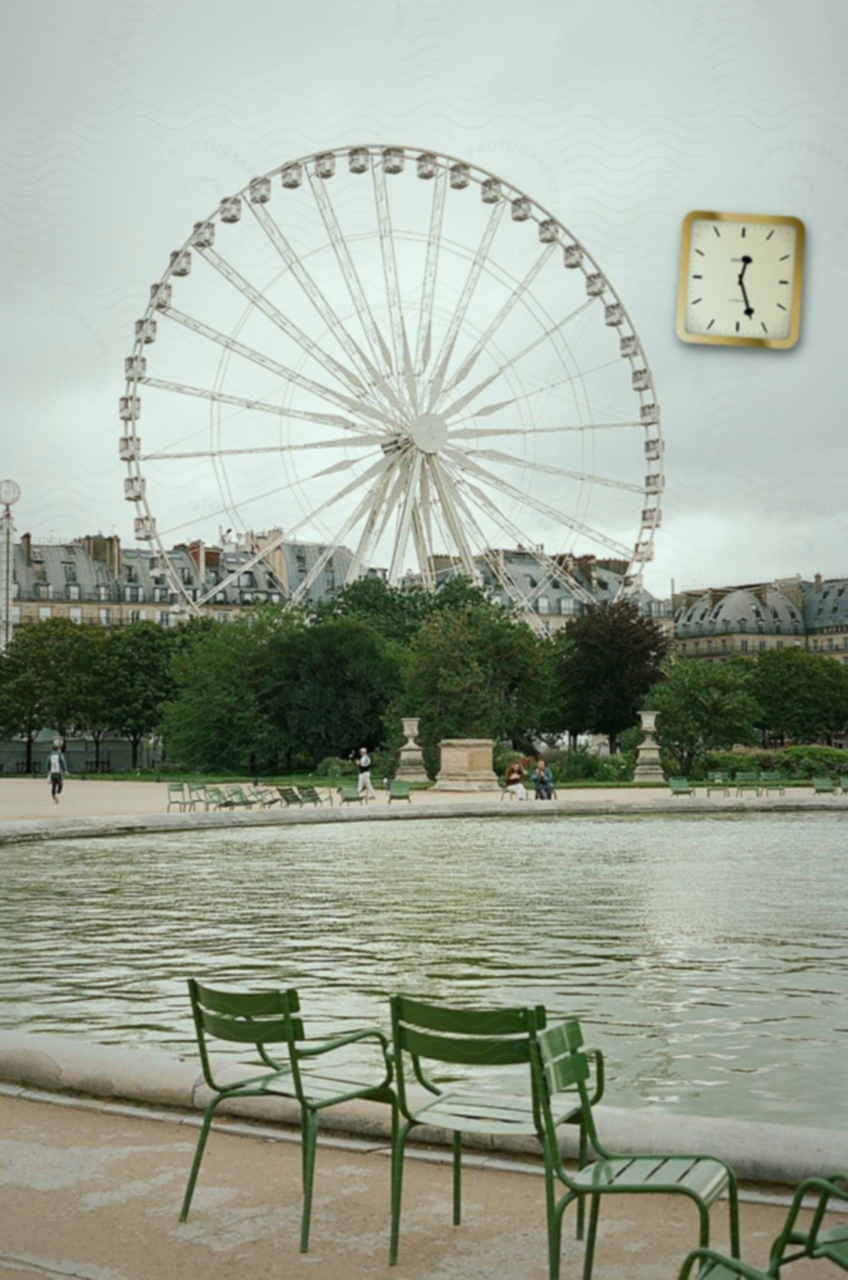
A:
**12:27**
